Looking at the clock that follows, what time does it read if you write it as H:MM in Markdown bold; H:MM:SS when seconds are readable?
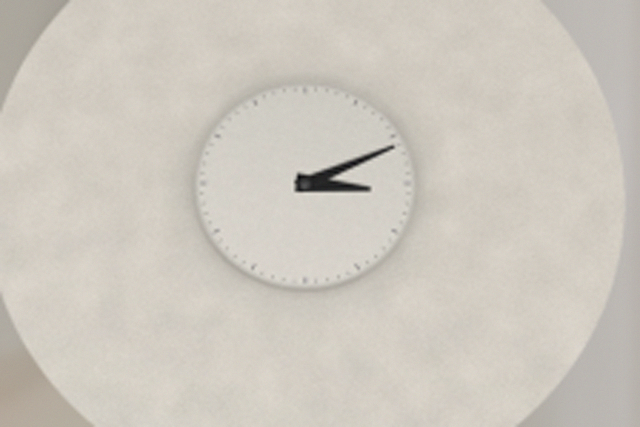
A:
**3:11**
